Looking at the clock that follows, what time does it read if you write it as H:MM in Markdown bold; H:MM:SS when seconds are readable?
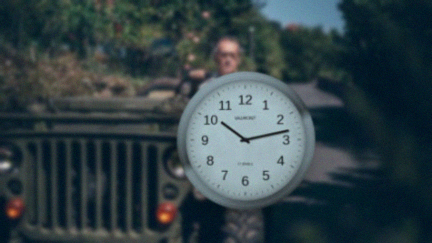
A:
**10:13**
